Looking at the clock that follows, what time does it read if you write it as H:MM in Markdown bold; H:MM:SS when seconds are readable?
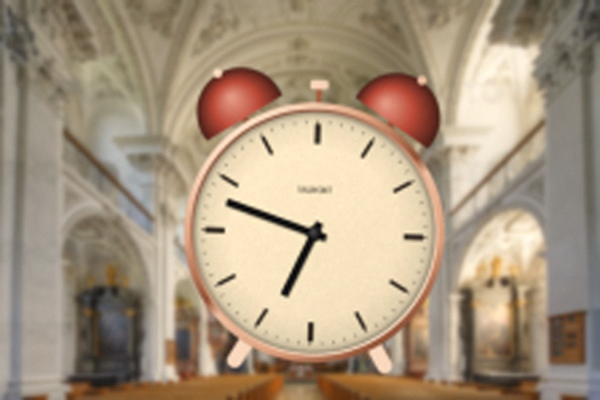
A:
**6:48**
